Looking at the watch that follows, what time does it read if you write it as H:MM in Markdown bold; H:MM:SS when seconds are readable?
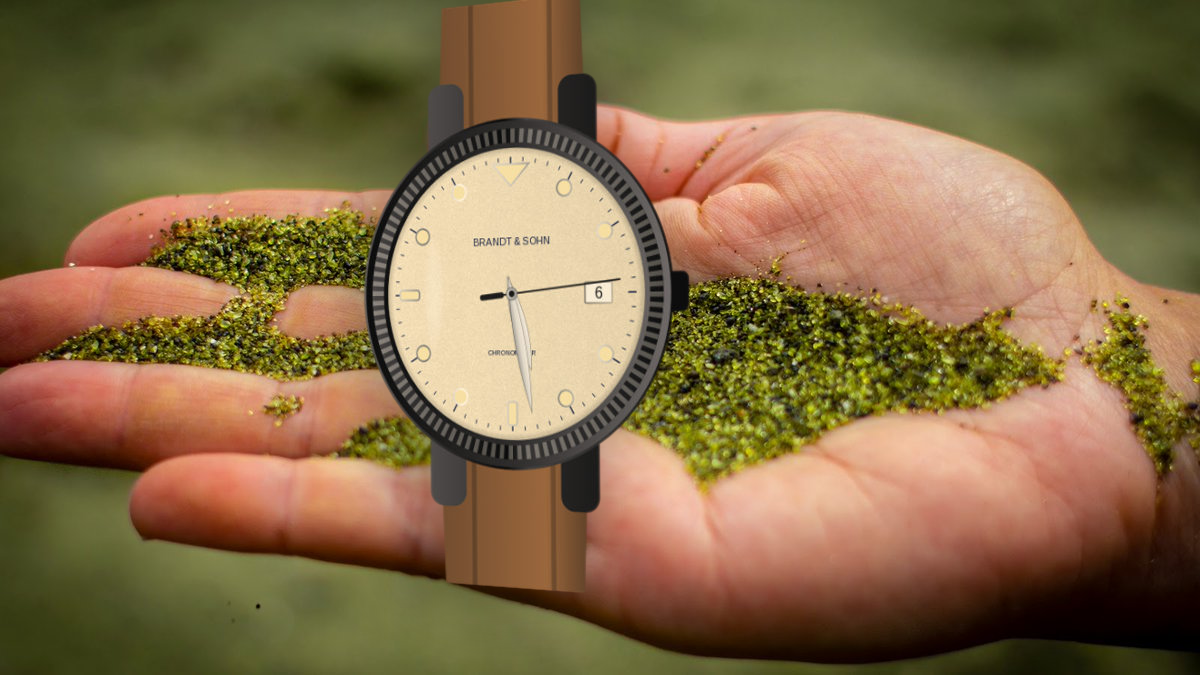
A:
**5:28:14**
